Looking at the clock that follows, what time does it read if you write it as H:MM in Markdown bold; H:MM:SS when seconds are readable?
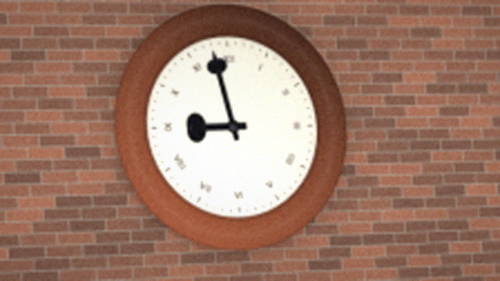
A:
**8:58**
